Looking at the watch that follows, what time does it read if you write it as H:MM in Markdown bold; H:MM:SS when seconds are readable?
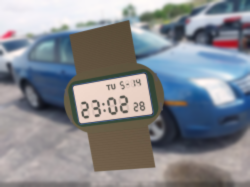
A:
**23:02**
